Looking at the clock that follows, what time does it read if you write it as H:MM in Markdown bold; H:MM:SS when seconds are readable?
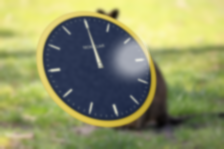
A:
**12:00**
